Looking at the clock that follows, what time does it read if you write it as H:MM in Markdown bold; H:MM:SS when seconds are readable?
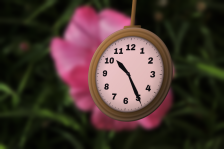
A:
**10:25**
